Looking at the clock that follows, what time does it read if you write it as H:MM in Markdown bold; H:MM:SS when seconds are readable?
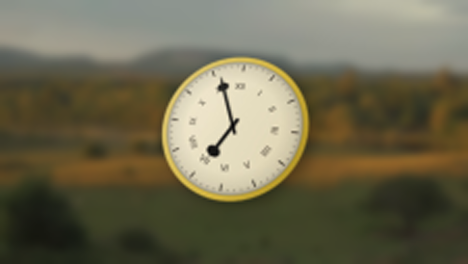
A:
**6:56**
